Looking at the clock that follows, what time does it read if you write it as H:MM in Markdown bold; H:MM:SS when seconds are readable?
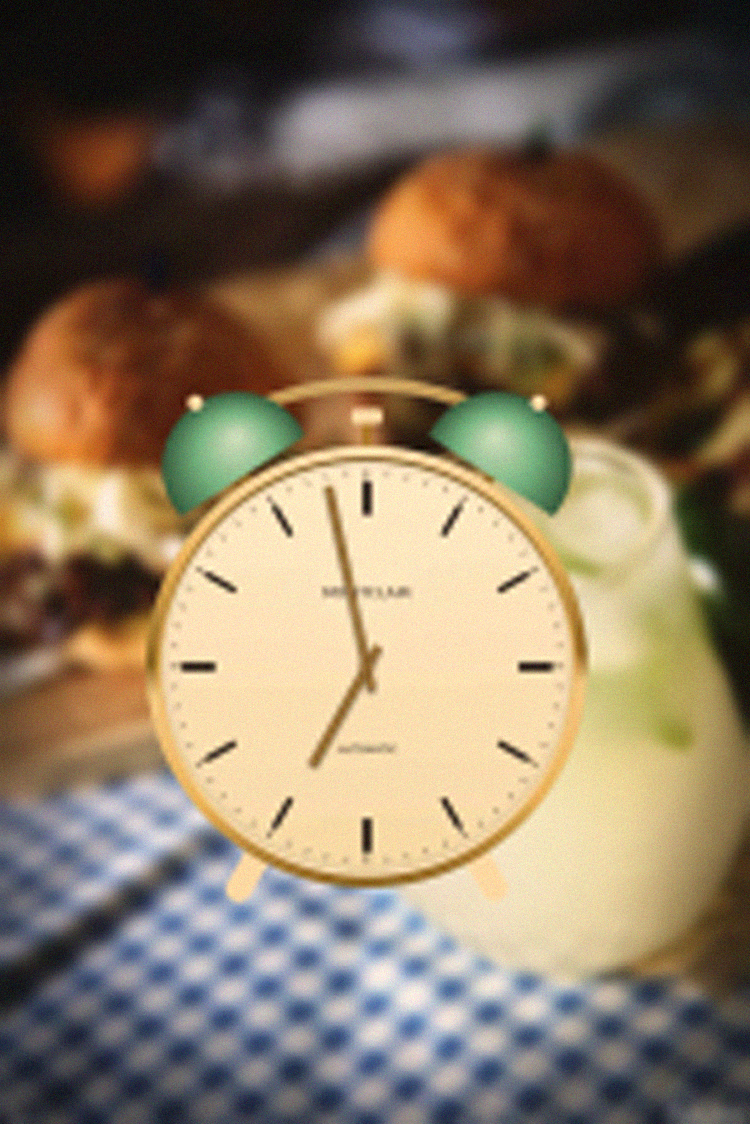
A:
**6:58**
